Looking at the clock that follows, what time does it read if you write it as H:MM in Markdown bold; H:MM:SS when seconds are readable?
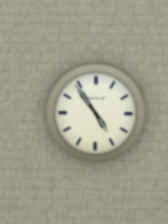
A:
**4:54**
